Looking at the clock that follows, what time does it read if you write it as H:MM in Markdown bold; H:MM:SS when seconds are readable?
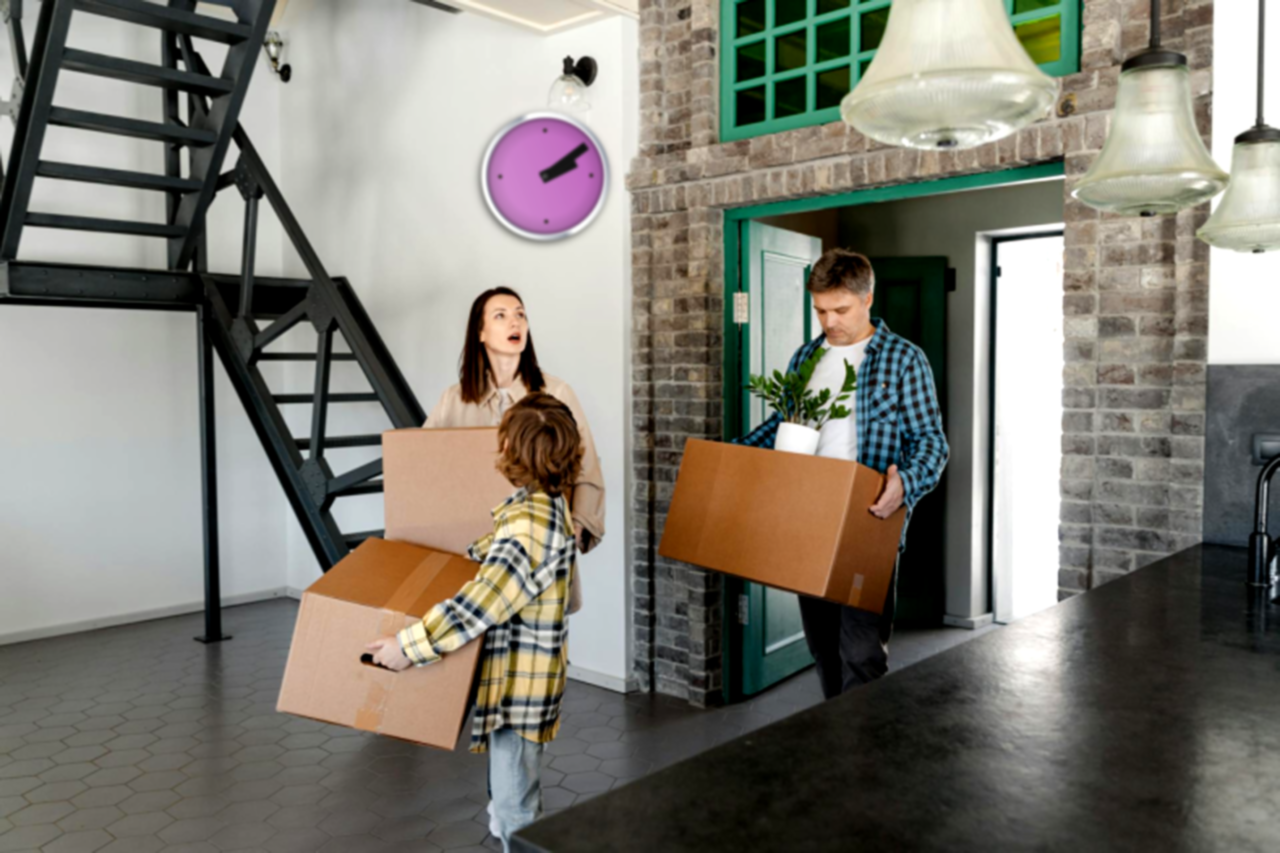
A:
**2:09**
